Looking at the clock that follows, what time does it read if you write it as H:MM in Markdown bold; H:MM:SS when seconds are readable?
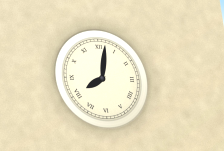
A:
**8:02**
